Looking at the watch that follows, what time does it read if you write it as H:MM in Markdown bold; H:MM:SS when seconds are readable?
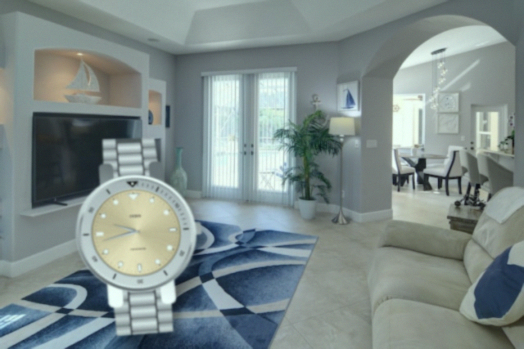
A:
**9:43**
